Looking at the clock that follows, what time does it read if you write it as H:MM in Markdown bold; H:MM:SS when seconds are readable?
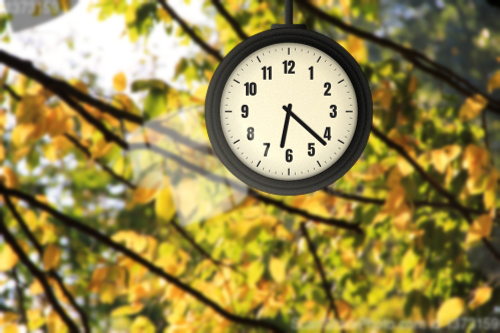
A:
**6:22**
